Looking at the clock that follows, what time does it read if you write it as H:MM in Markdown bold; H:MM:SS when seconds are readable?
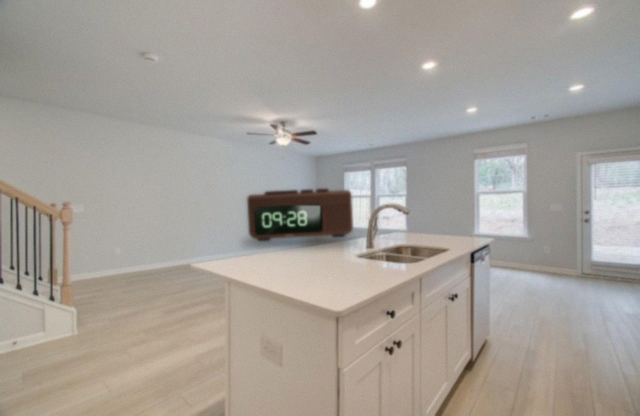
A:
**9:28**
